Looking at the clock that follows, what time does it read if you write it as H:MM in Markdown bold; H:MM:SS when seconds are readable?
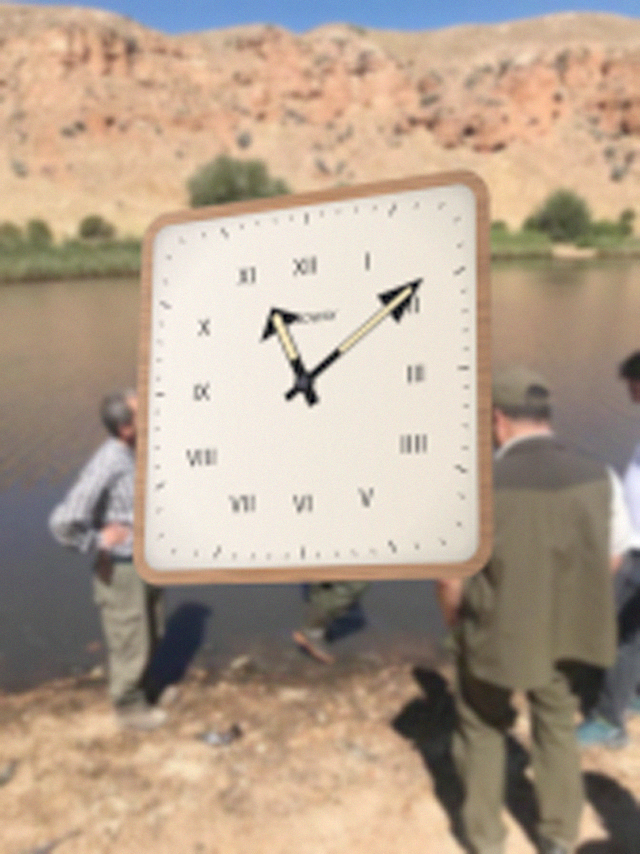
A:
**11:09**
